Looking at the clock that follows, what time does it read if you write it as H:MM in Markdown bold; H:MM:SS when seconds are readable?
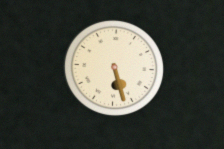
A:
**5:27**
